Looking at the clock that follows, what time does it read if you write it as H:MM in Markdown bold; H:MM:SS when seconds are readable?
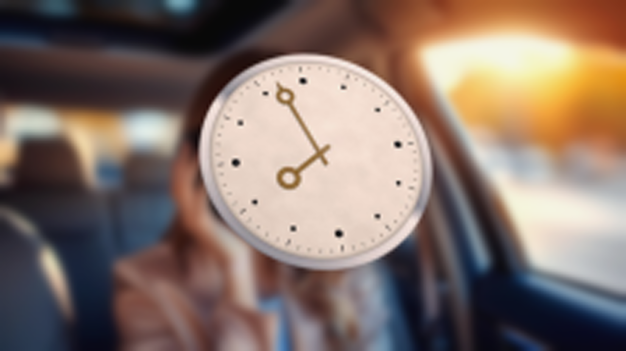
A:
**7:57**
